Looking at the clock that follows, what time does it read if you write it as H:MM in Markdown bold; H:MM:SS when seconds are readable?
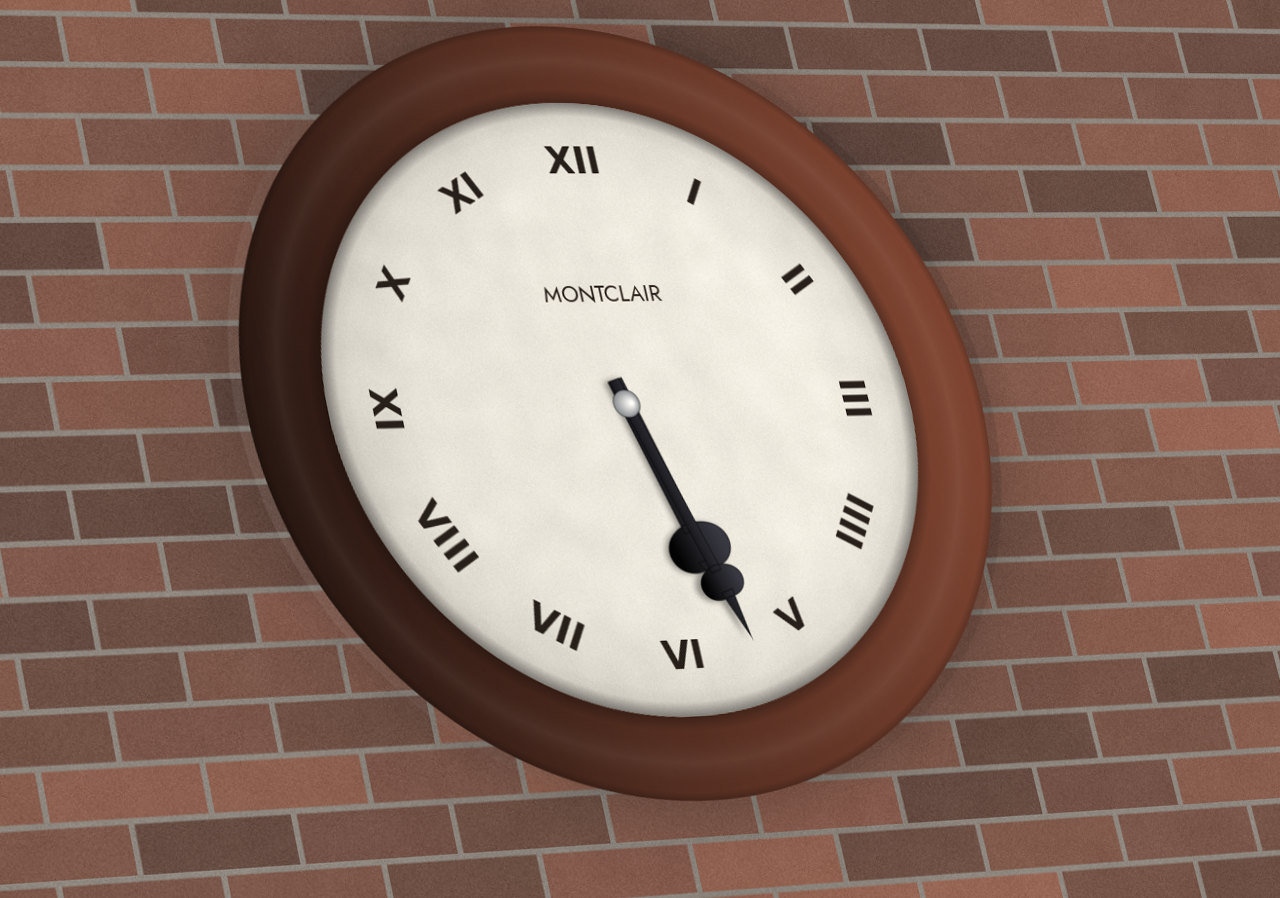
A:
**5:27**
